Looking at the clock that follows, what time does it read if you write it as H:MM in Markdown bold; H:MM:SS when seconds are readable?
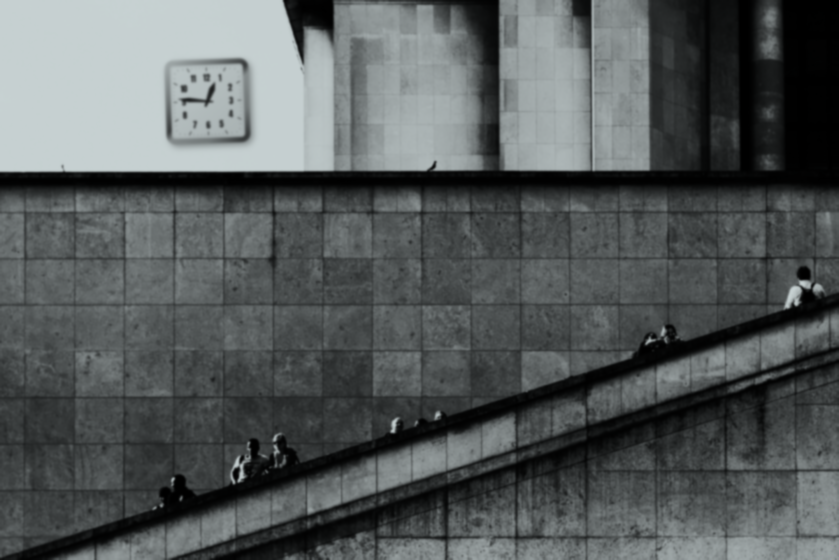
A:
**12:46**
